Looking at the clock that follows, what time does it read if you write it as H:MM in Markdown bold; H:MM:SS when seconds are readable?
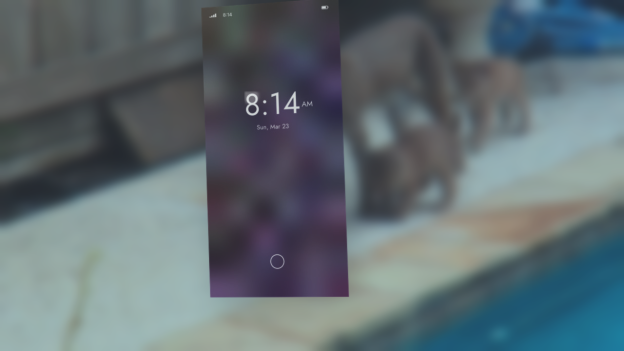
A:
**8:14**
